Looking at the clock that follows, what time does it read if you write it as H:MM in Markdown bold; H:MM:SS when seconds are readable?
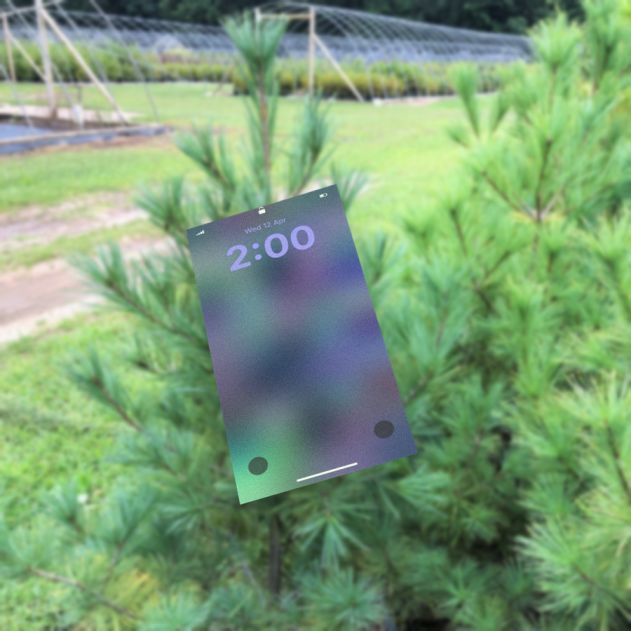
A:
**2:00**
